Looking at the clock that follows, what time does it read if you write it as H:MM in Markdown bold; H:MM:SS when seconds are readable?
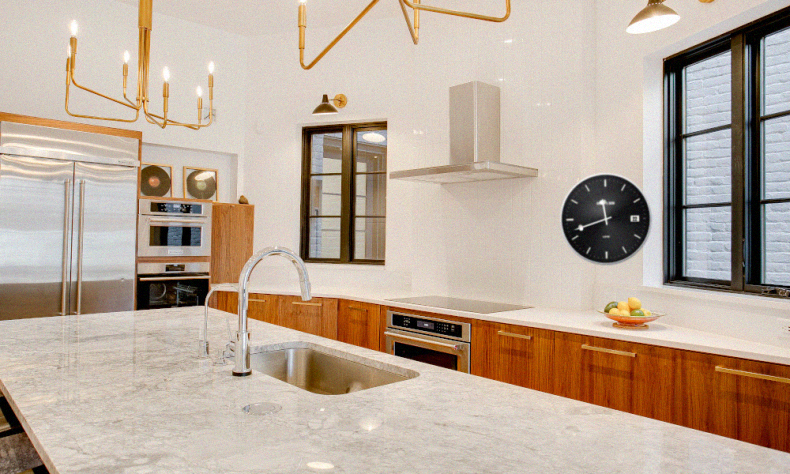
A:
**11:42**
